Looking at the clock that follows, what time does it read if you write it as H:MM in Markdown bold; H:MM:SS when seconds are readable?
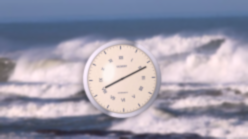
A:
**8:11**
